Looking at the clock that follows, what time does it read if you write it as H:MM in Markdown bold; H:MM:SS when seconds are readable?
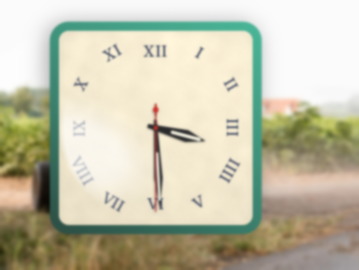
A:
**3:29:30**
